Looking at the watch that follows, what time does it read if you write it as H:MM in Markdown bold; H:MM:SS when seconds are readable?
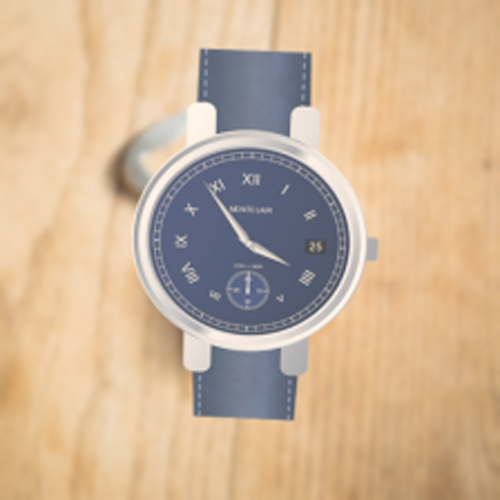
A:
**3:54**
